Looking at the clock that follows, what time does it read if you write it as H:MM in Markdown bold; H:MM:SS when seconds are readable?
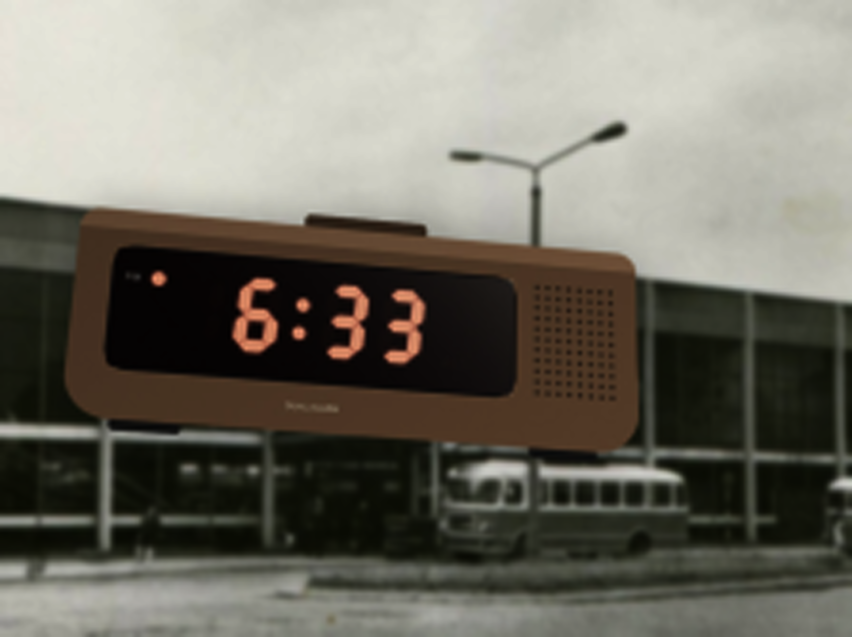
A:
**6:33**
